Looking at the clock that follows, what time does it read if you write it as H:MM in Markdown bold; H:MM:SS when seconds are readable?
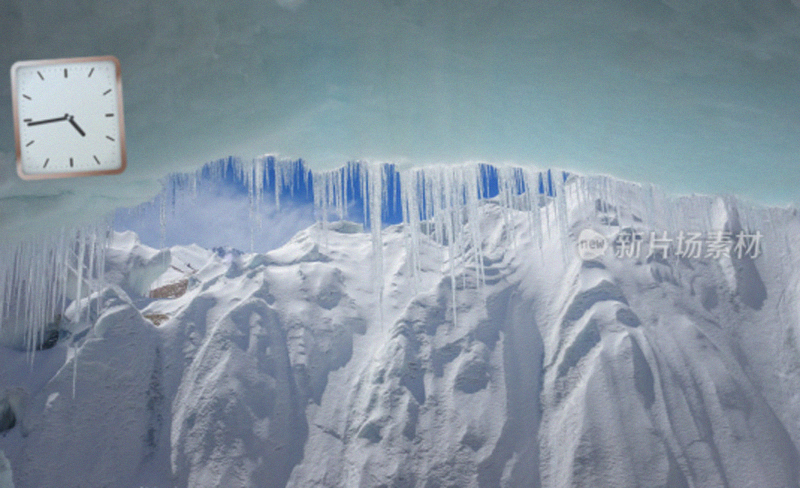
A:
**4:44**
